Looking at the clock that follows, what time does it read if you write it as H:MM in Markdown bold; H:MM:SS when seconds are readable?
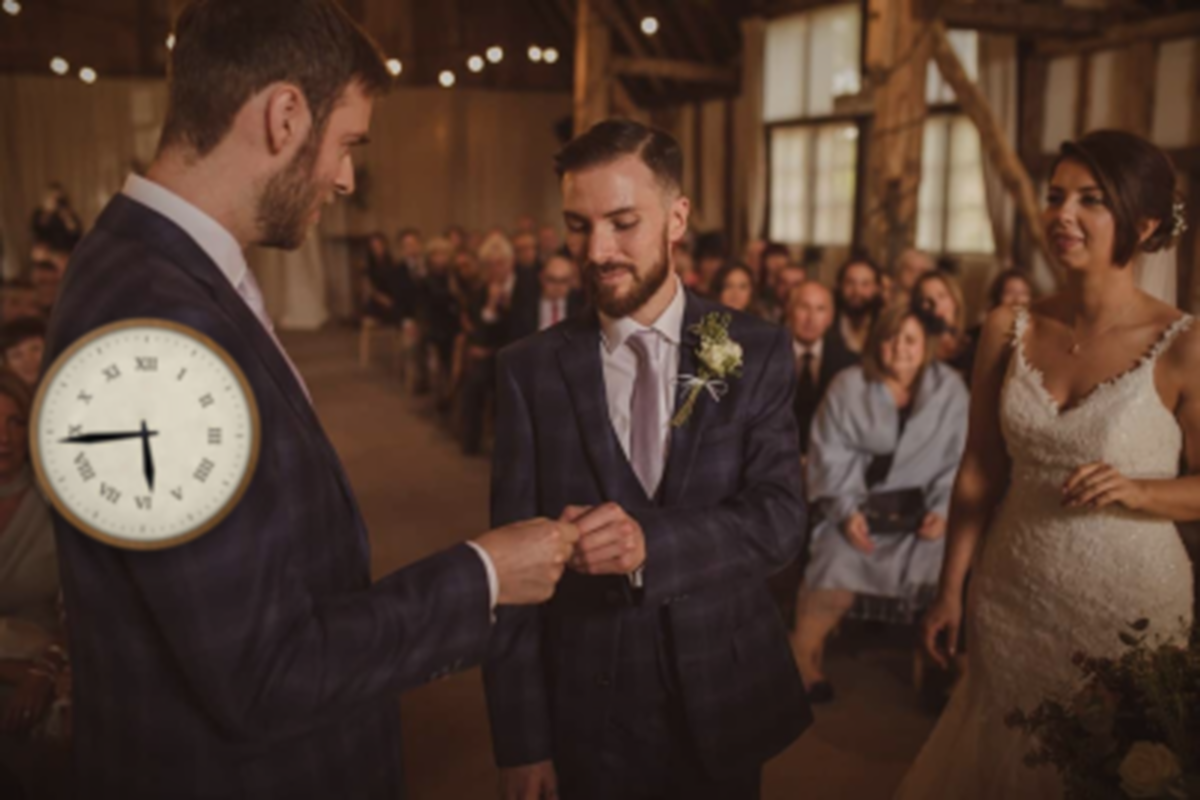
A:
**5:44**
